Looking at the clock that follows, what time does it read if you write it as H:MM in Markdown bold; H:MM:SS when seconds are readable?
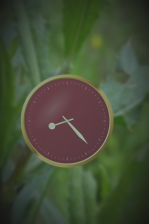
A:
**8:23**
